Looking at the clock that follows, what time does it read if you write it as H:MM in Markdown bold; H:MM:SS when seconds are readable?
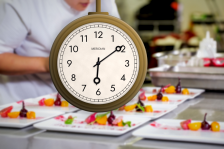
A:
**6:09**
